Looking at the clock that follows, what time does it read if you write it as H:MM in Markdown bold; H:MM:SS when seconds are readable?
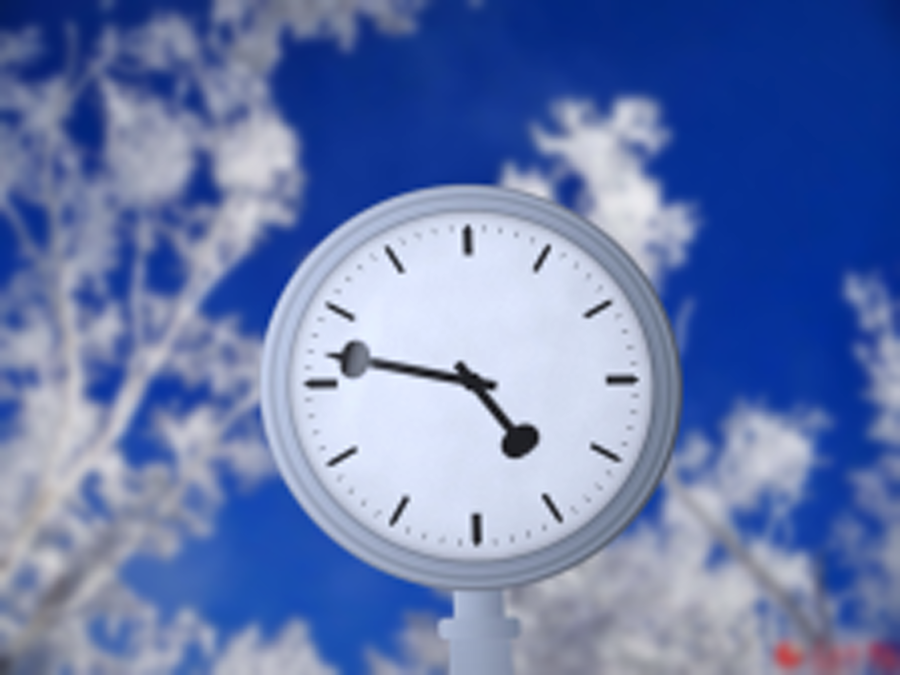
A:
**4:47**
